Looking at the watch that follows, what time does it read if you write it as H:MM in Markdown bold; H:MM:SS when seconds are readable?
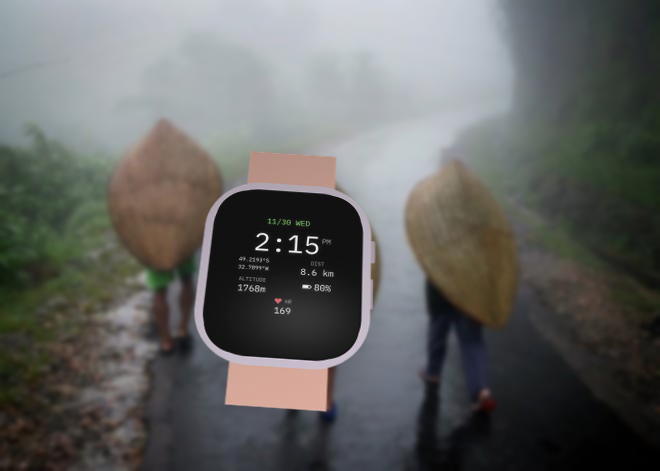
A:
**2:15**
